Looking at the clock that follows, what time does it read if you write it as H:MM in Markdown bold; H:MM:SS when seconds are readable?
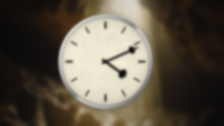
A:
**4:11**
